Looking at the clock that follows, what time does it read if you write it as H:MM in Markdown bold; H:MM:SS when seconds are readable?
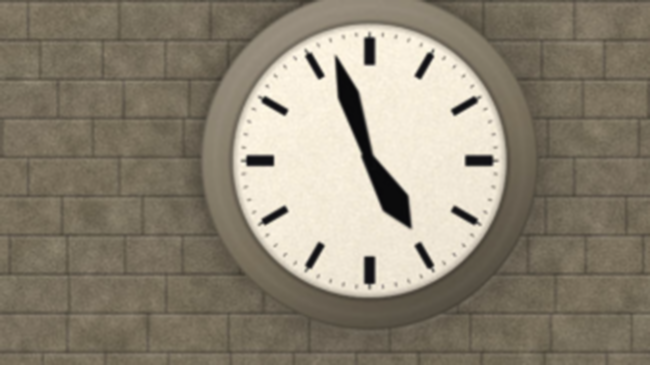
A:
**4:57**
